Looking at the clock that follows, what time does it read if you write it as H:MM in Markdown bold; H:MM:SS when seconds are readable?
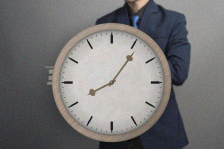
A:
**8:06**
